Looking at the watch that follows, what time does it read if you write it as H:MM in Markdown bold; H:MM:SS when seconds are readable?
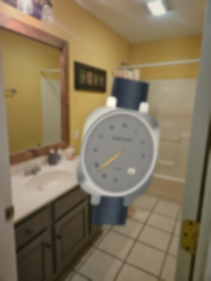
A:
**7:38**
